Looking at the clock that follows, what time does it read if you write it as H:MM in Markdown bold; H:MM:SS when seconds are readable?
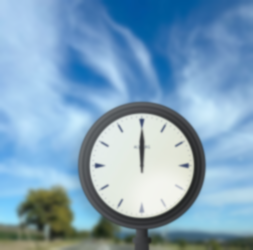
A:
**12:00**
